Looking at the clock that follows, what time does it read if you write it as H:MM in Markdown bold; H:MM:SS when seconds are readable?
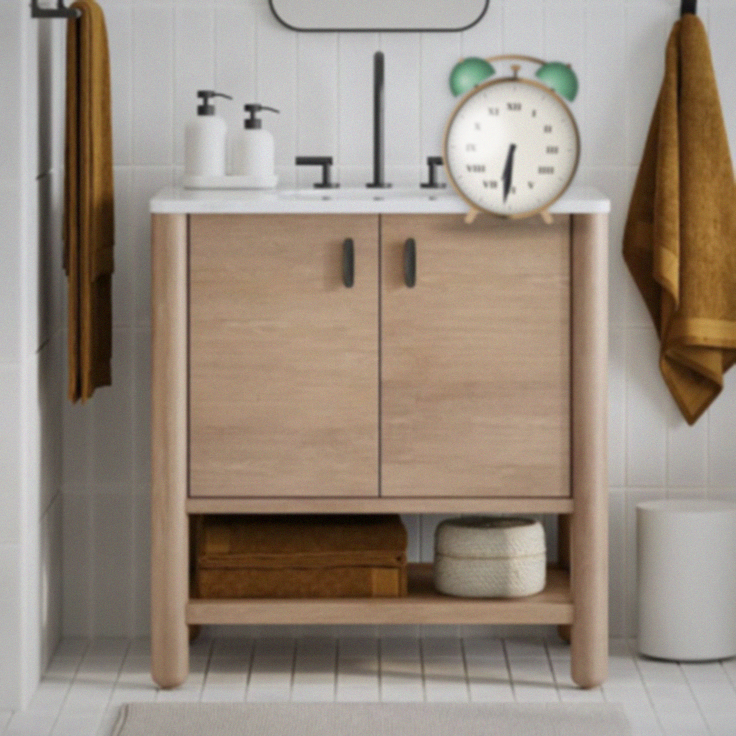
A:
**6:31**
